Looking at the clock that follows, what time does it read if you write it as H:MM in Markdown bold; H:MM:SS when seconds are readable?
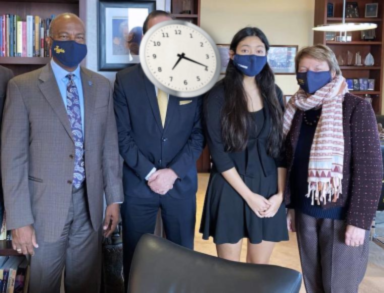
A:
**7:19**
